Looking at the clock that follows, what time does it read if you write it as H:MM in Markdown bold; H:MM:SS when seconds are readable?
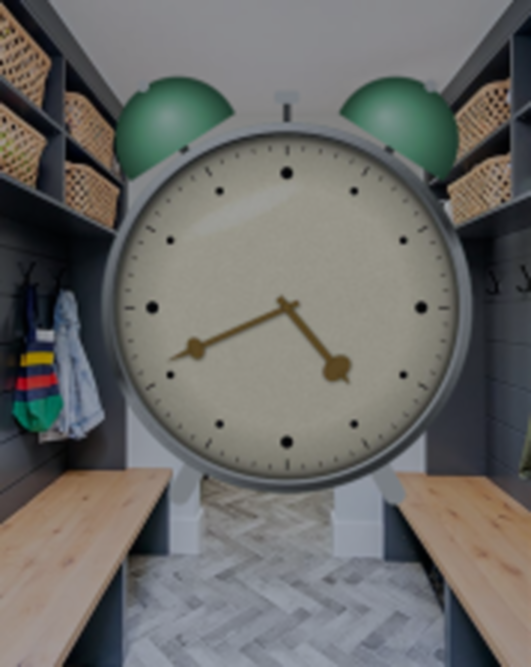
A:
**4:41**
